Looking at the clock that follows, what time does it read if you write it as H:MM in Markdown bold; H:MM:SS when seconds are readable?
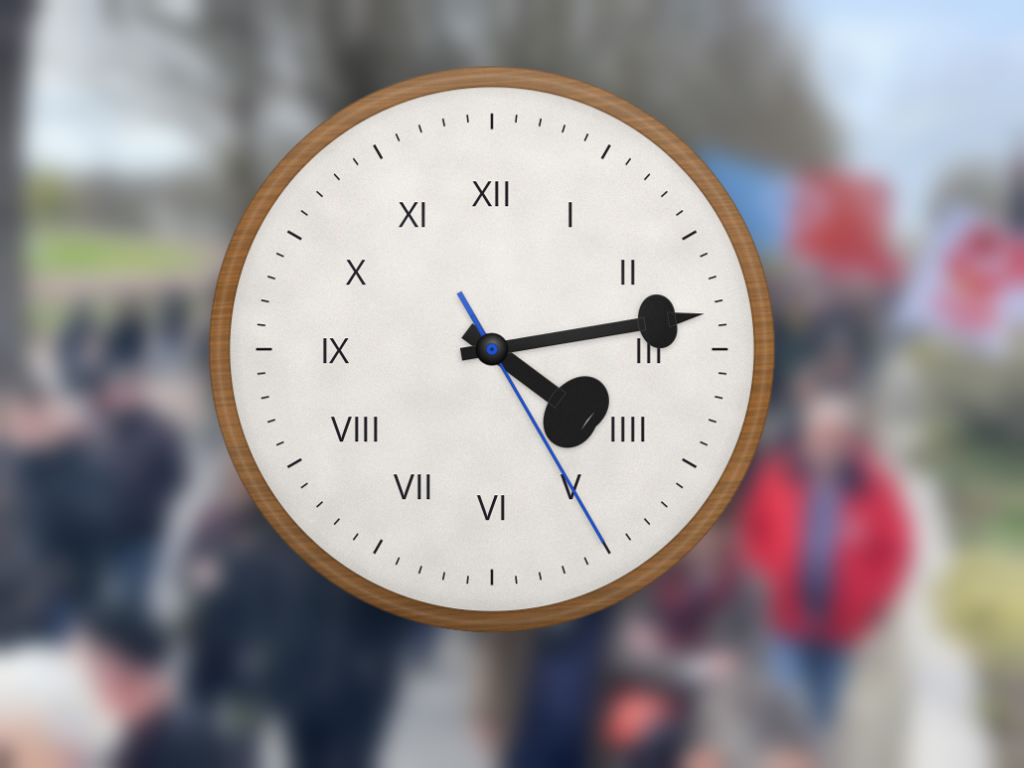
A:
**4:13:25**
